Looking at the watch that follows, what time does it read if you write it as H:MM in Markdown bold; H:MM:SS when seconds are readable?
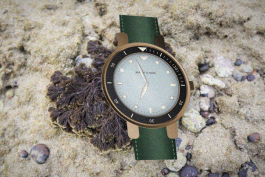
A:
**6:57**
